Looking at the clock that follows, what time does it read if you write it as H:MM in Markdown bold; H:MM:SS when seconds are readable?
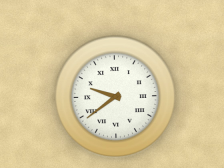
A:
**9:39**
